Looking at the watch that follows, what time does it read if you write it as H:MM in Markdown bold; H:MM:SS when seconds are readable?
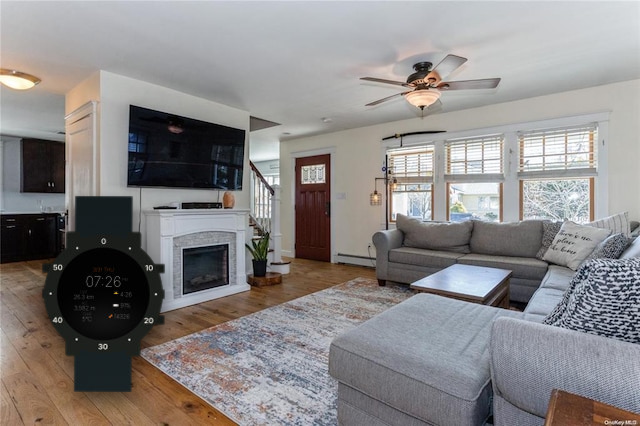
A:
**7:26**
